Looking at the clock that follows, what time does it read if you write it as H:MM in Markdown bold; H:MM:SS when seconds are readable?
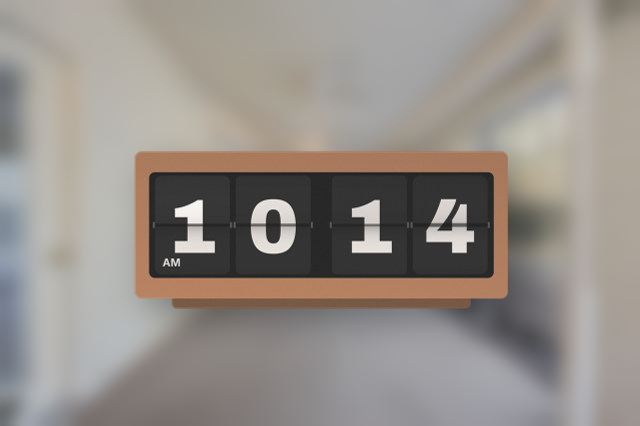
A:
**10:14**
